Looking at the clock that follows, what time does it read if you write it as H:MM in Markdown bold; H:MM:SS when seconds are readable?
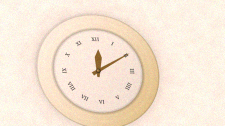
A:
**12:10**
